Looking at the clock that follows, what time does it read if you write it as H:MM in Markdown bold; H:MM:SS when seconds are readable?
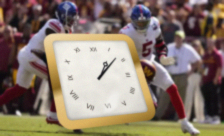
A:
**1:08**
